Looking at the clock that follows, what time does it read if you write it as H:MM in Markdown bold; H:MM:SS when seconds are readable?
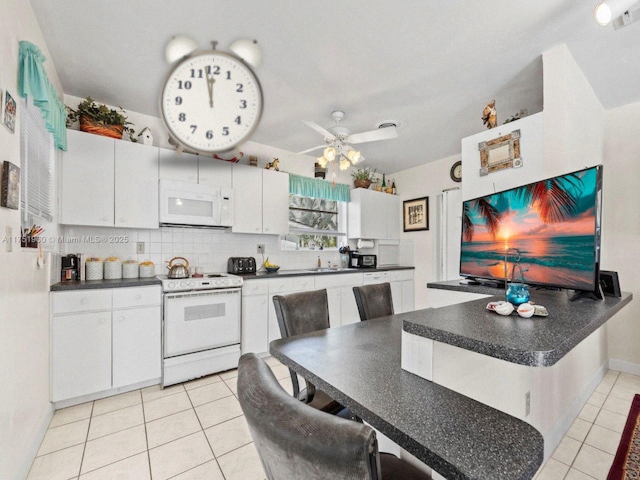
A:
**11:58**
